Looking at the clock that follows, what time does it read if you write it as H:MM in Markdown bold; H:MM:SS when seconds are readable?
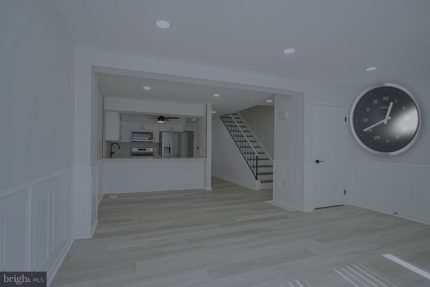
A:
**12:41**
